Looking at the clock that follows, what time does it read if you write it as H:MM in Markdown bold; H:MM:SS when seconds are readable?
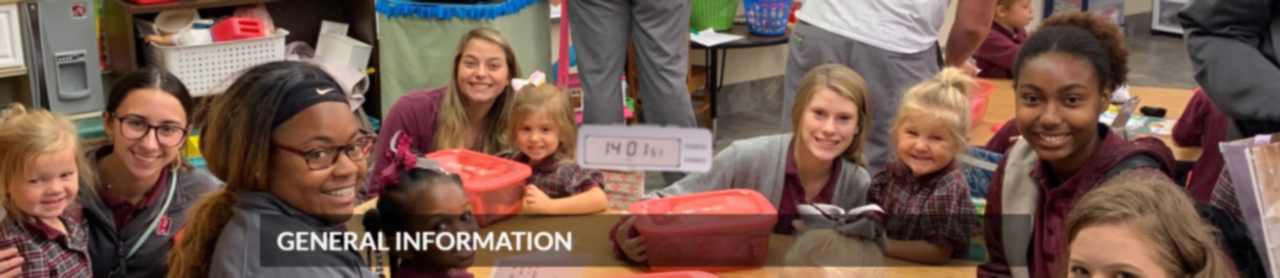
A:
**14:01**
